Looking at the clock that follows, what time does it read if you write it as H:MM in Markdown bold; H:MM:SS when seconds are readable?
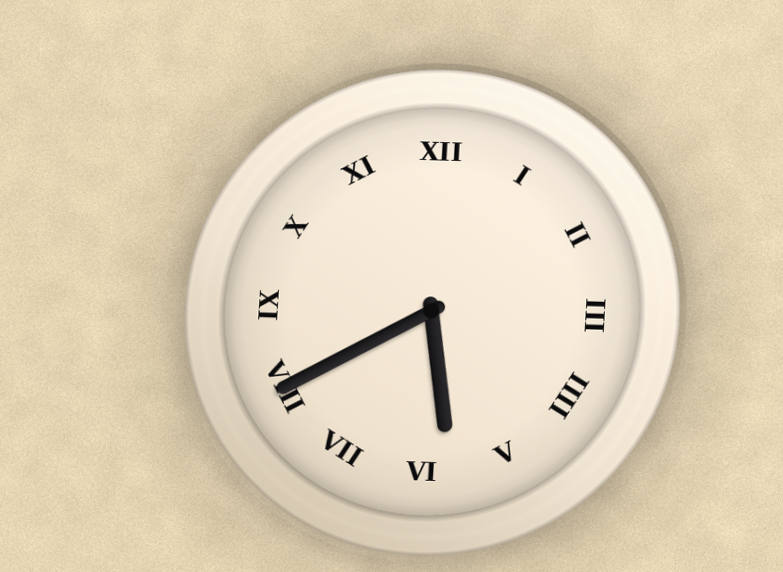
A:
**5:40**
